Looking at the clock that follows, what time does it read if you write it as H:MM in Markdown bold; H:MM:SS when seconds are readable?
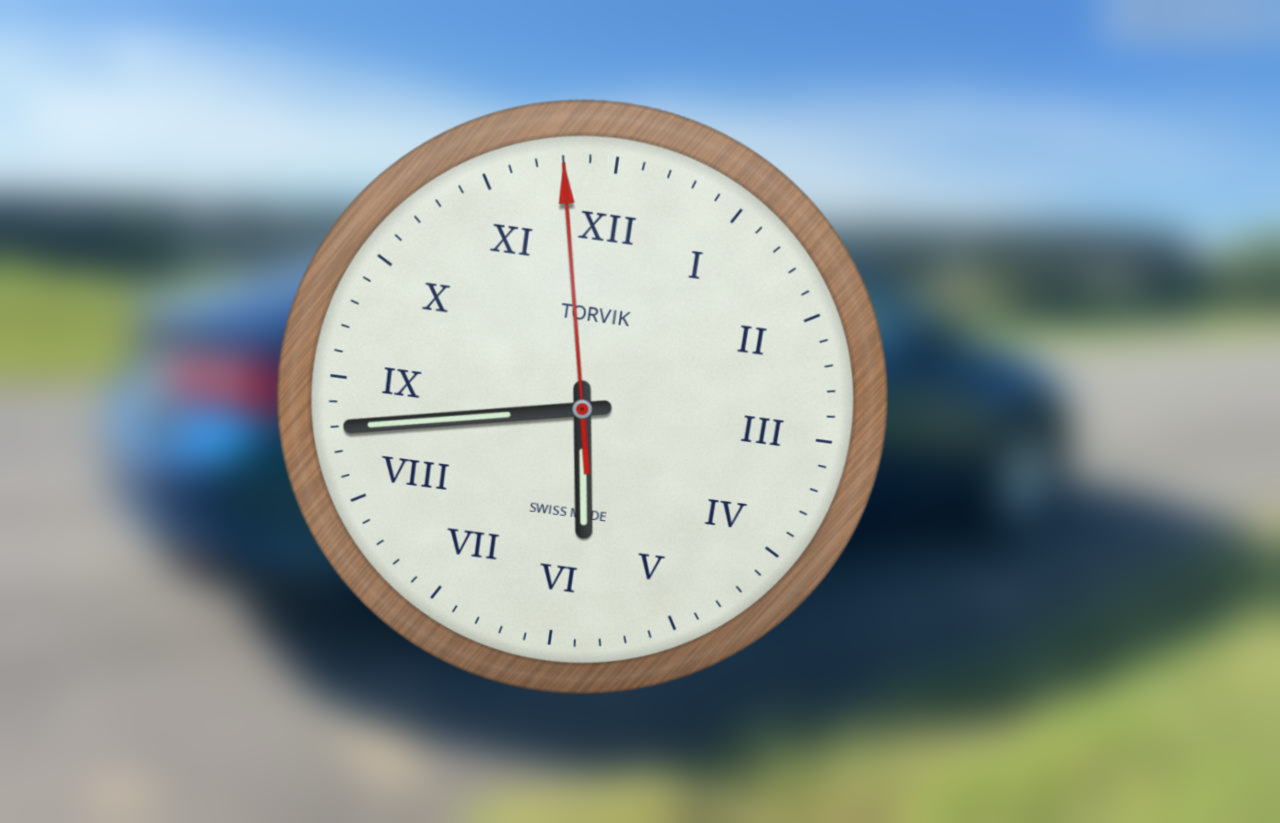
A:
**5:42:58**
